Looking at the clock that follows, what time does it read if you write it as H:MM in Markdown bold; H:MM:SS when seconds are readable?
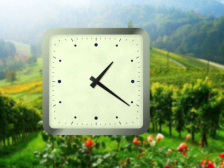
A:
**1:21**
